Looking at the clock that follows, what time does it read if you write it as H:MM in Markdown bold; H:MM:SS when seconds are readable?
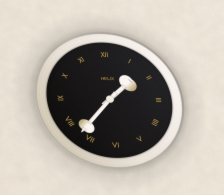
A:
**1:37**
